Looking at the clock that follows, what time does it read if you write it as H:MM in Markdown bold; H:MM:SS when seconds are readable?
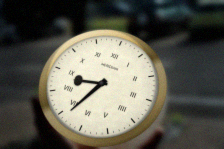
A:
**8:34**
